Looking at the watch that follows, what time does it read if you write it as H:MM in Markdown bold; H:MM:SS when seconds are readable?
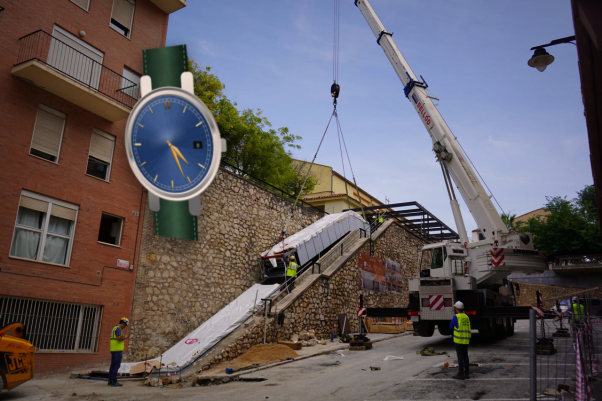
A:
**4:26**
